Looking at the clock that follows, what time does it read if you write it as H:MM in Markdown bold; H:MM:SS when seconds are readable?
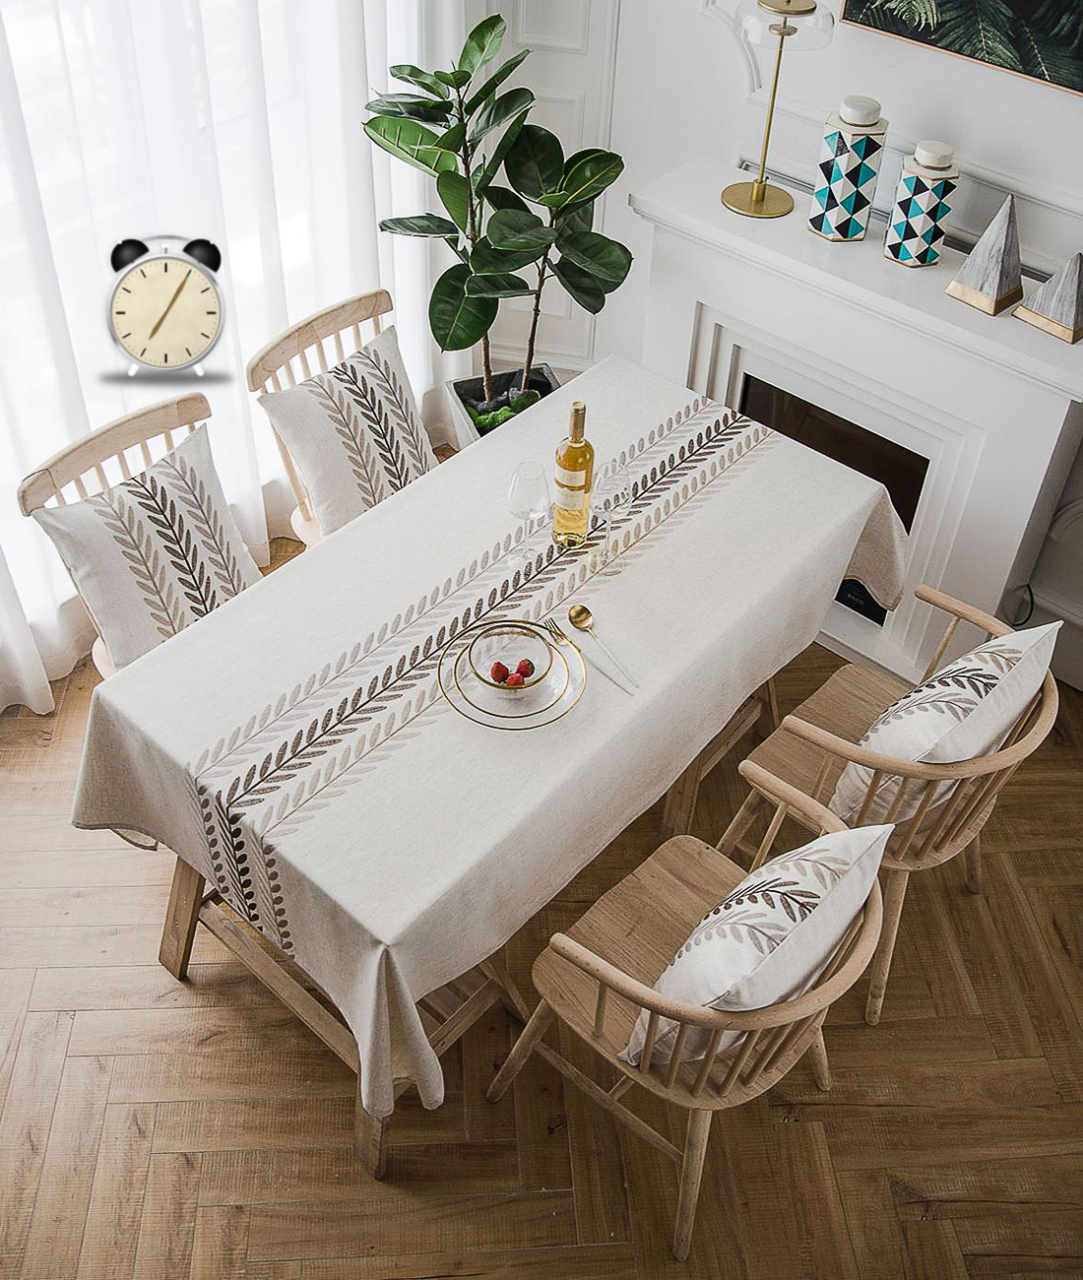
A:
**7:05**
